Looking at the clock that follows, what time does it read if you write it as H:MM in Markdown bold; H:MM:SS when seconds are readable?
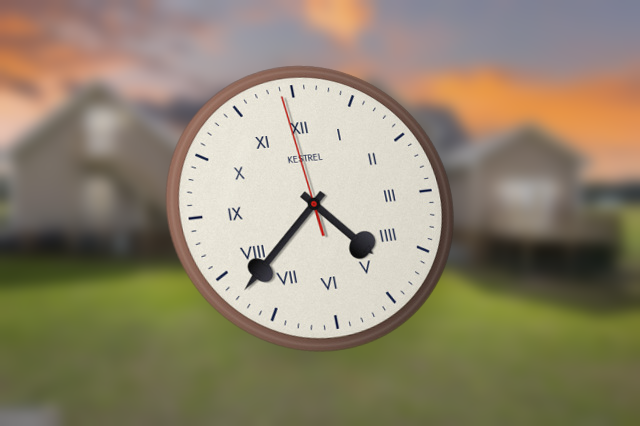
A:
**4:37:59**
